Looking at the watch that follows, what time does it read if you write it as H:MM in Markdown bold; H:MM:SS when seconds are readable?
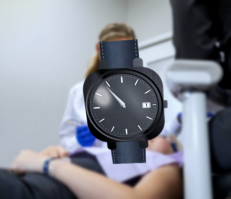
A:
**10:54**
